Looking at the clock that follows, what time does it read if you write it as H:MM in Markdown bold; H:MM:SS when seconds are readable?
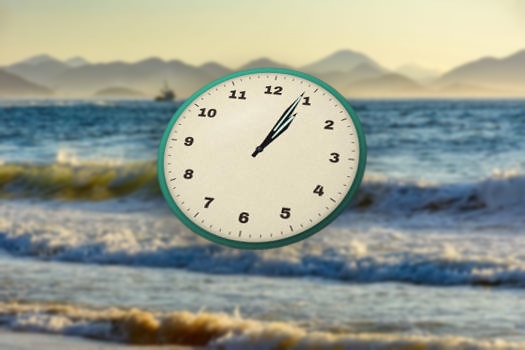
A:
**1:04**
